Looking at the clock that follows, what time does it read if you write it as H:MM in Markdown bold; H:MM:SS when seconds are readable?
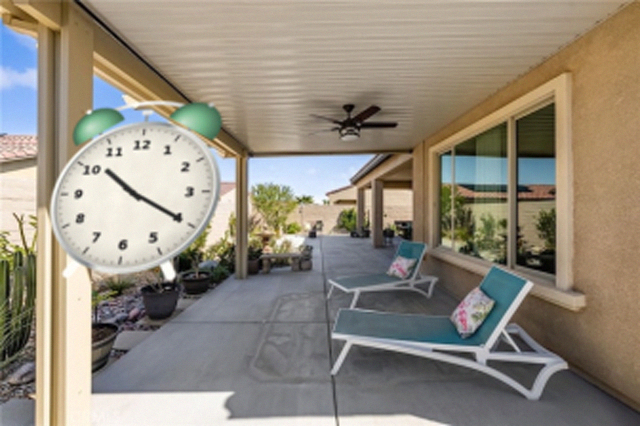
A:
**10:20**
